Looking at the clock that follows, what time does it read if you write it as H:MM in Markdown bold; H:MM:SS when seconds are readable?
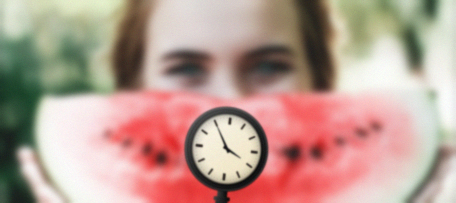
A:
**3:55**
